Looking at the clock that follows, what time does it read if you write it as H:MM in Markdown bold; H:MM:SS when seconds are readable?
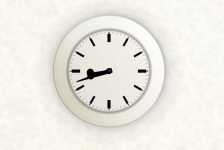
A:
**8:42**
